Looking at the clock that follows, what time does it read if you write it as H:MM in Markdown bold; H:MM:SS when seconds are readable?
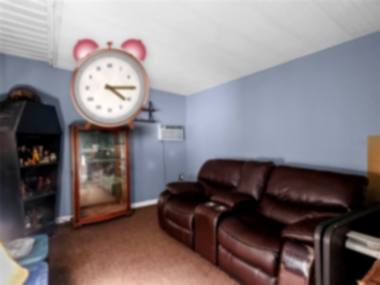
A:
**4:15**
